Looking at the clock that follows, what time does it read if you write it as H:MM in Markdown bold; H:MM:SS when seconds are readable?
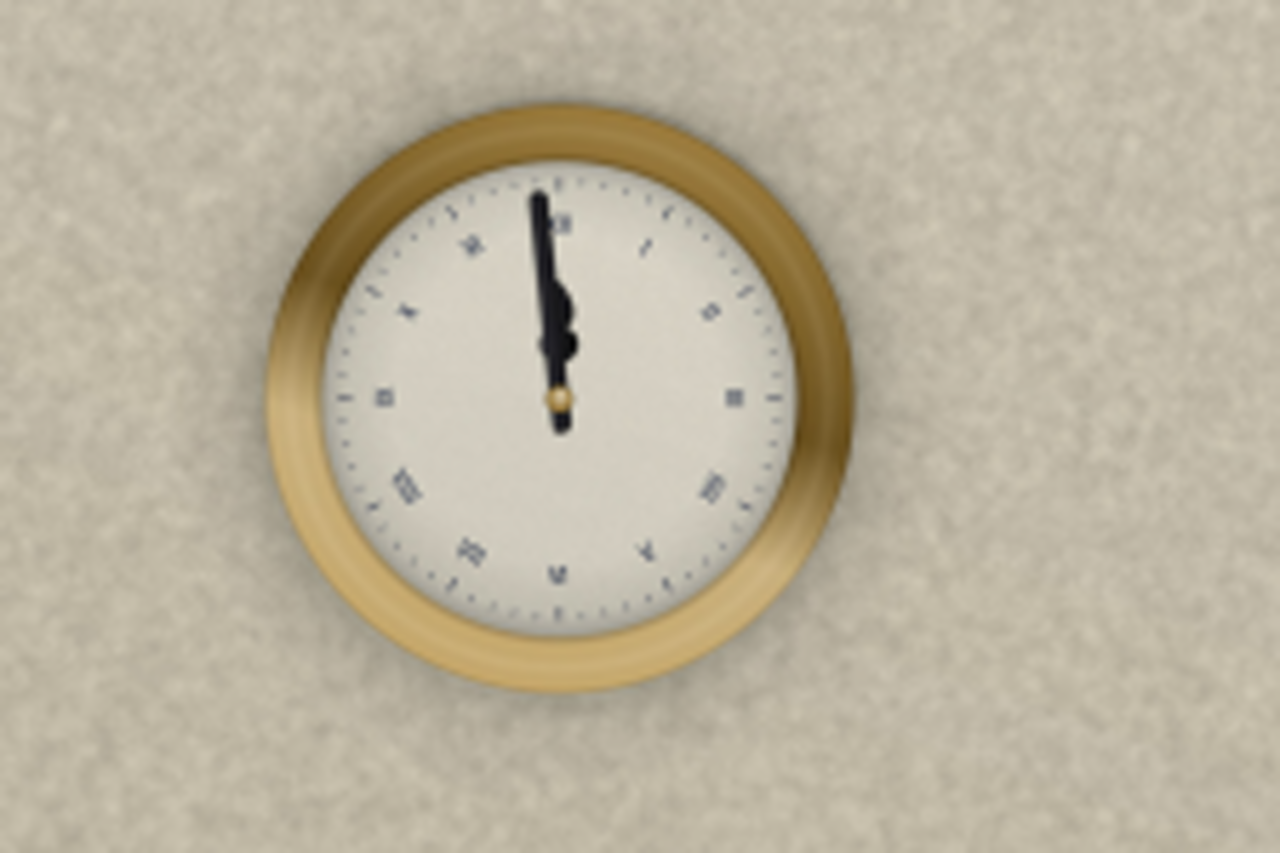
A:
**11:59**
